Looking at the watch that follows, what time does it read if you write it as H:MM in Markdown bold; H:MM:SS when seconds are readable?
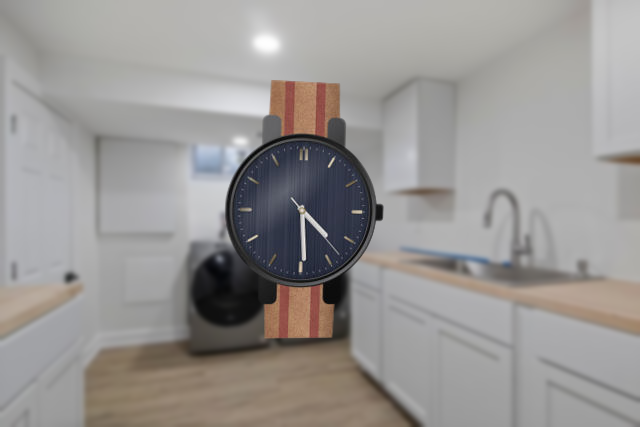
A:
**4:29:23**
